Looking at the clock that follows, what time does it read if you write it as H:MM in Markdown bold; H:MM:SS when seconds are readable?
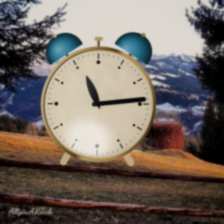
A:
**11:14**
